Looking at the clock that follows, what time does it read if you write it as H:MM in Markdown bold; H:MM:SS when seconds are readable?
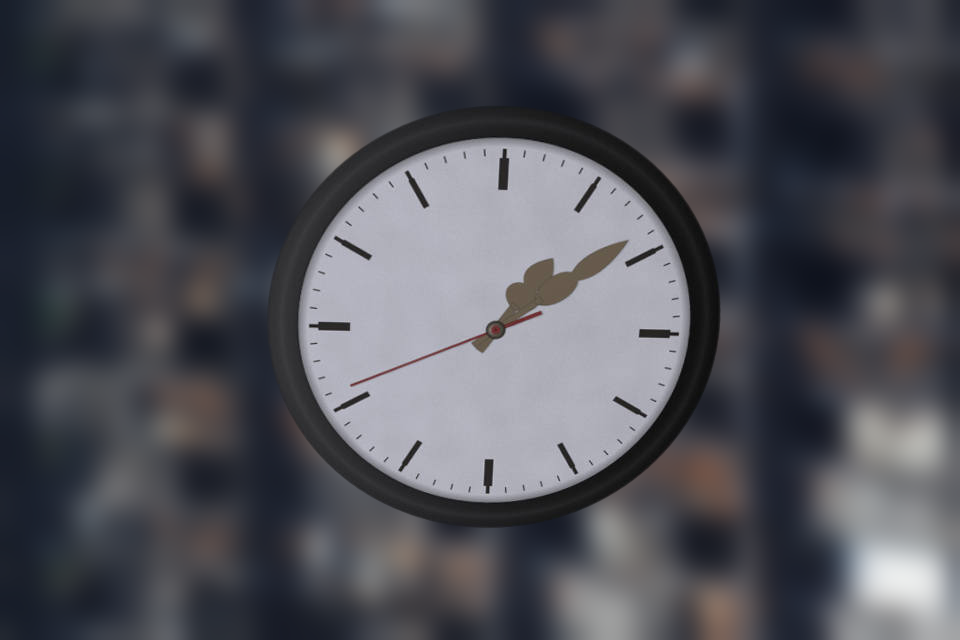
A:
**1:08:41**
